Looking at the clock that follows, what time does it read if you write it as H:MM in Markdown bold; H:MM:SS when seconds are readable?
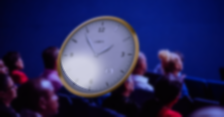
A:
**1:54**
